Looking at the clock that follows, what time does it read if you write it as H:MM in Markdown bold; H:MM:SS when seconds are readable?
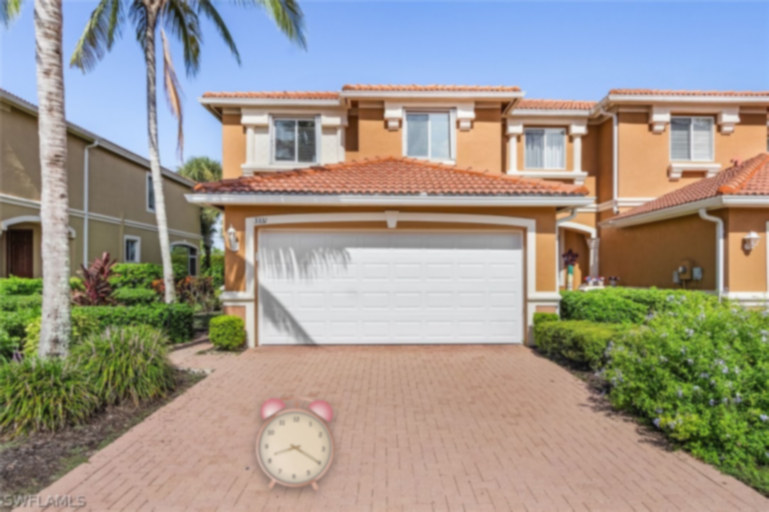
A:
**8:20**
